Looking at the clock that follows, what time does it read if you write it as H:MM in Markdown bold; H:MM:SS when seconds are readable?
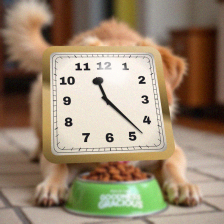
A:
**11:23**
